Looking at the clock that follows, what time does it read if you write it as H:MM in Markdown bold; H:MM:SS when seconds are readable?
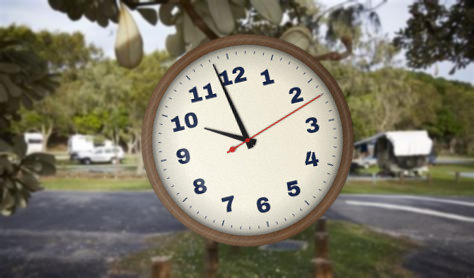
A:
**9:58:12**
